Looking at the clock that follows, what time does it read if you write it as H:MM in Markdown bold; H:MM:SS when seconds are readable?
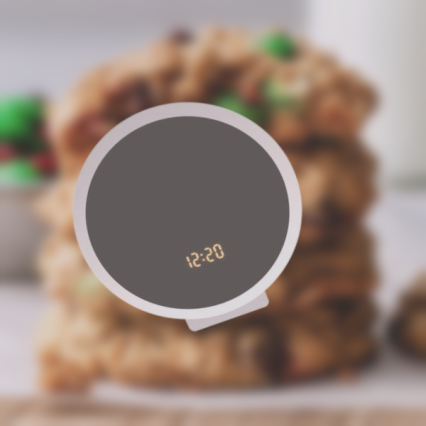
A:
**12:20**
